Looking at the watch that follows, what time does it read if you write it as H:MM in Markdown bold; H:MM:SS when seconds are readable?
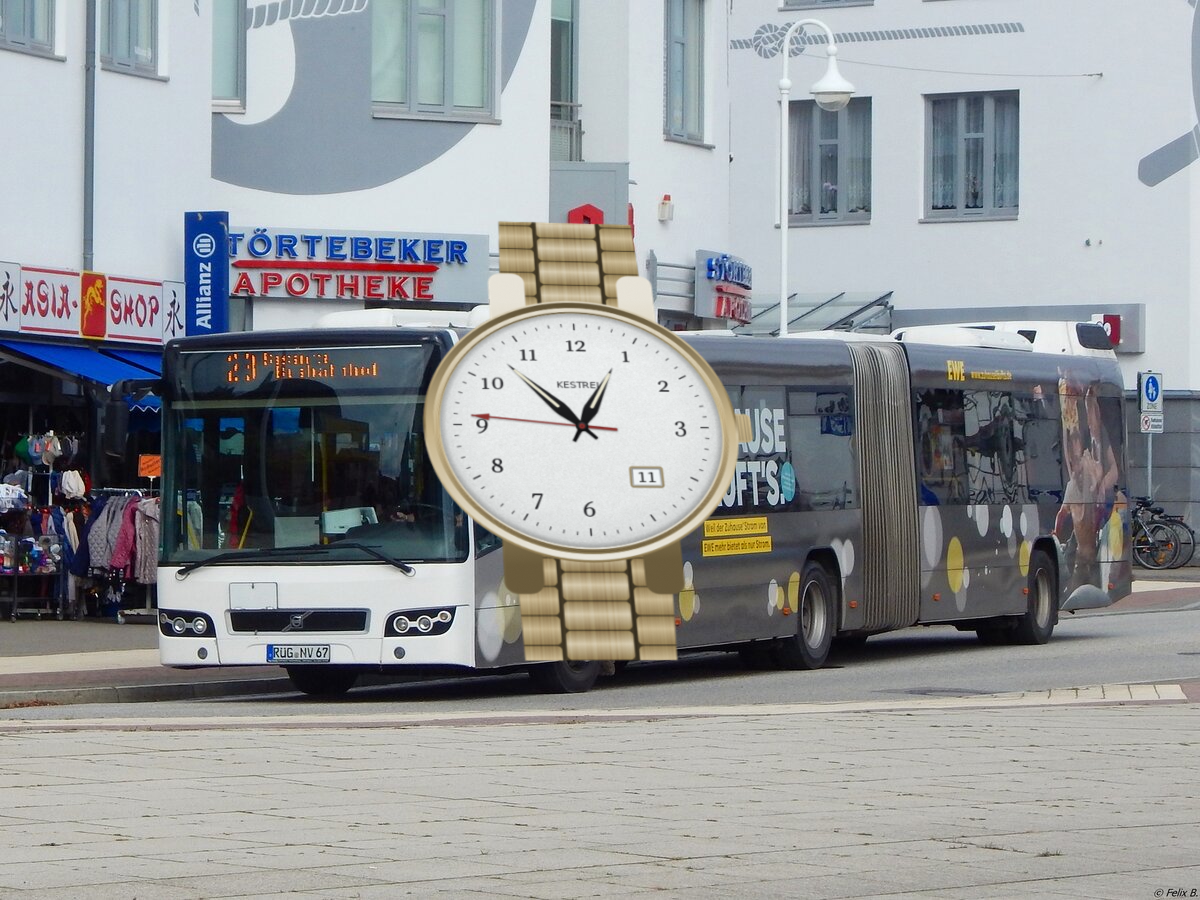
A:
**12:52:46**
